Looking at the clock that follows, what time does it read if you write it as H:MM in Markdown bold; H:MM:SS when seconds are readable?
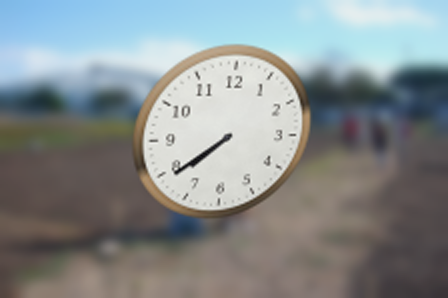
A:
**7:39**
